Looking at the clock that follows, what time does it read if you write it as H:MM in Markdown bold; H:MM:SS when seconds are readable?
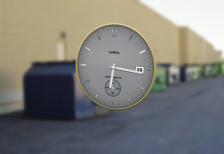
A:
**6:16**
